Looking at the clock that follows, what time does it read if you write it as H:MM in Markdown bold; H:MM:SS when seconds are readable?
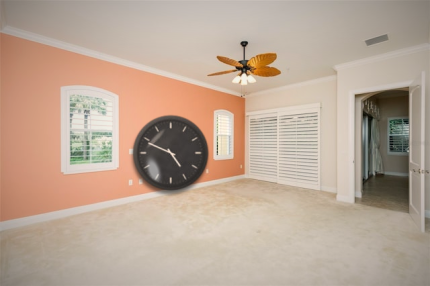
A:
**4:49**
